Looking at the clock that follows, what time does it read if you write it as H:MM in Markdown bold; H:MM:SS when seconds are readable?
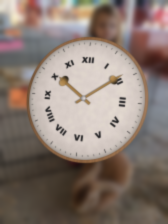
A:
**10:09**
